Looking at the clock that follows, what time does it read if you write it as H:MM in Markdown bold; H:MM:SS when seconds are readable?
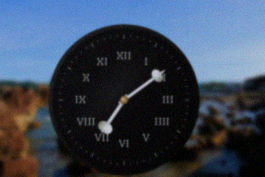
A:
**7:09**
